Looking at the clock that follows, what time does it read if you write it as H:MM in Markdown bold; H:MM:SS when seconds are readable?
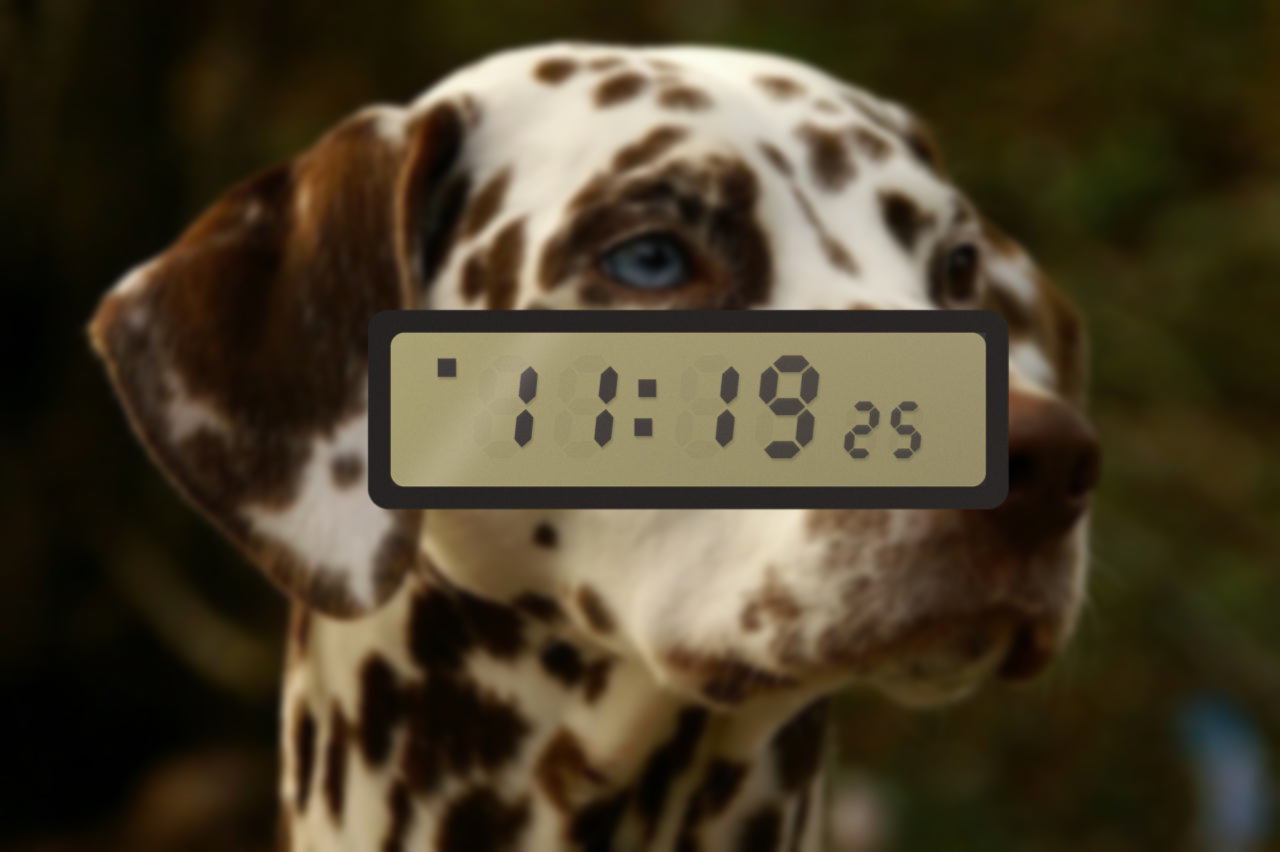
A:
**11:19:25**
